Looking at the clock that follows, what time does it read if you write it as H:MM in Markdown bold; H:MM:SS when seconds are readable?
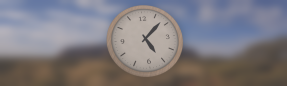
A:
**5:08**
